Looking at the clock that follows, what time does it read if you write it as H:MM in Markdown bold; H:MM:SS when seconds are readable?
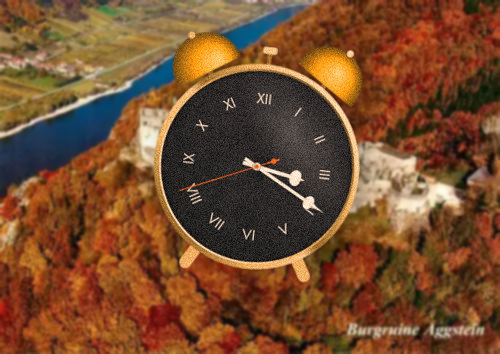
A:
**3:19:41**
